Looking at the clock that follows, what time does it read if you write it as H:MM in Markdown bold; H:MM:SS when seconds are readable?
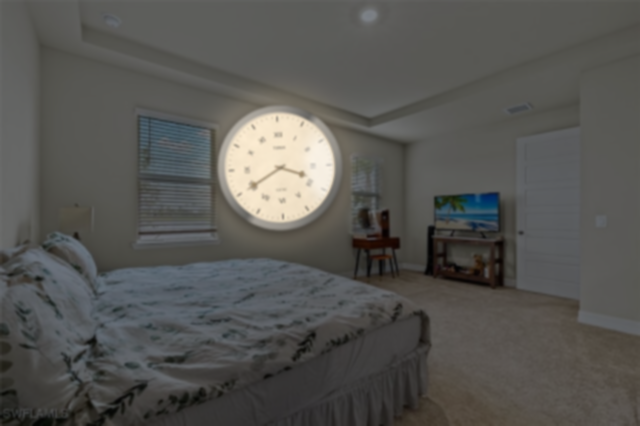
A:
**3:40**
